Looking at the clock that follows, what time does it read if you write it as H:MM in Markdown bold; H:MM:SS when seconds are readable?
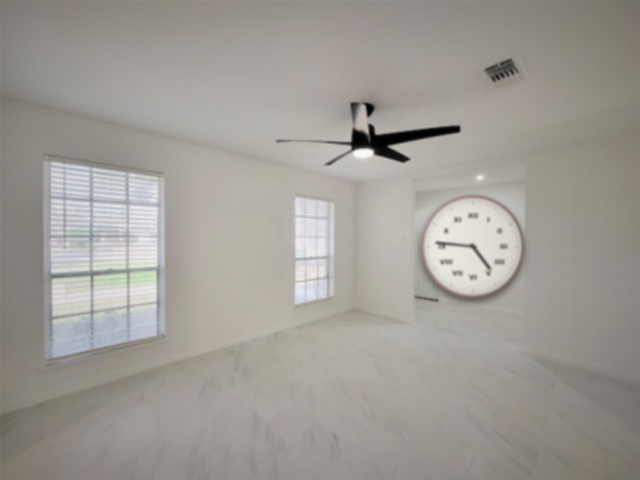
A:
**4:46**
